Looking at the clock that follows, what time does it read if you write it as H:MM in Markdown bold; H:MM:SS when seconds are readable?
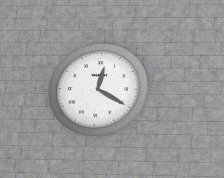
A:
**12:20**
